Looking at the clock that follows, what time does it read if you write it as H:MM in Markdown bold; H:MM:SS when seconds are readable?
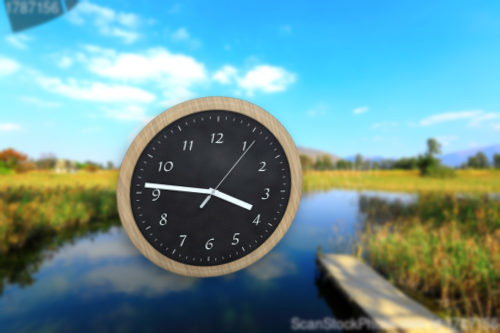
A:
**3:46:06**
